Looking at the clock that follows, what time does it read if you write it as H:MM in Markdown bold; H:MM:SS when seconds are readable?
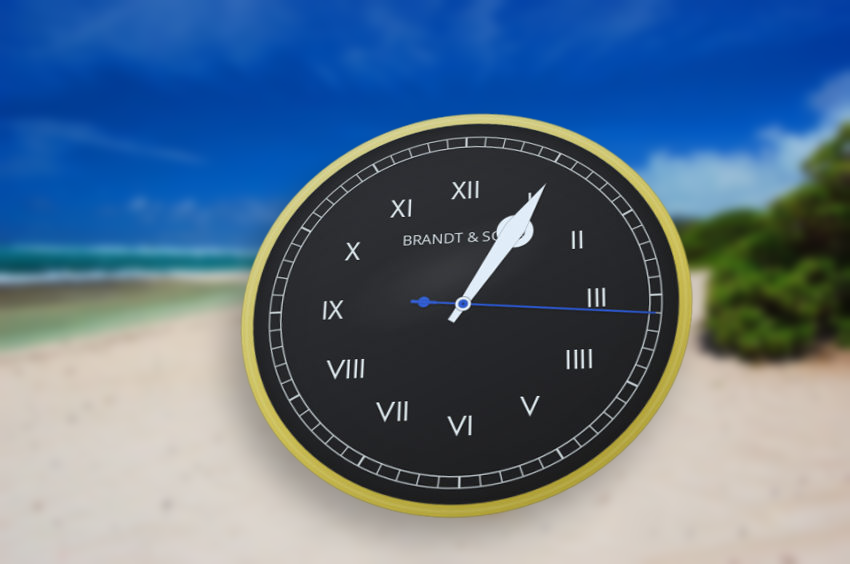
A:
**1:05:16**
